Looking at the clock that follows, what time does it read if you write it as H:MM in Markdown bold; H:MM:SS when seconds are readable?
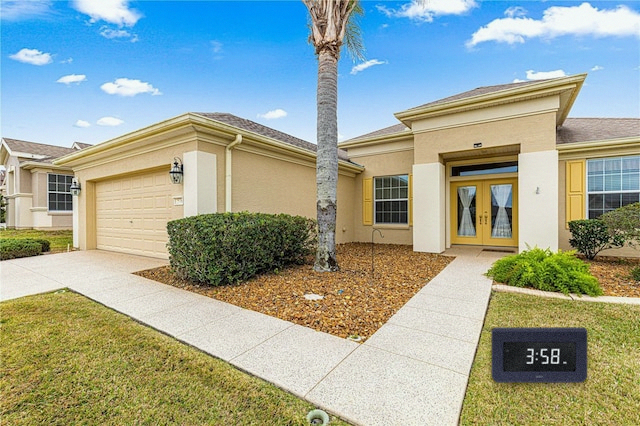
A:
**3:58**
